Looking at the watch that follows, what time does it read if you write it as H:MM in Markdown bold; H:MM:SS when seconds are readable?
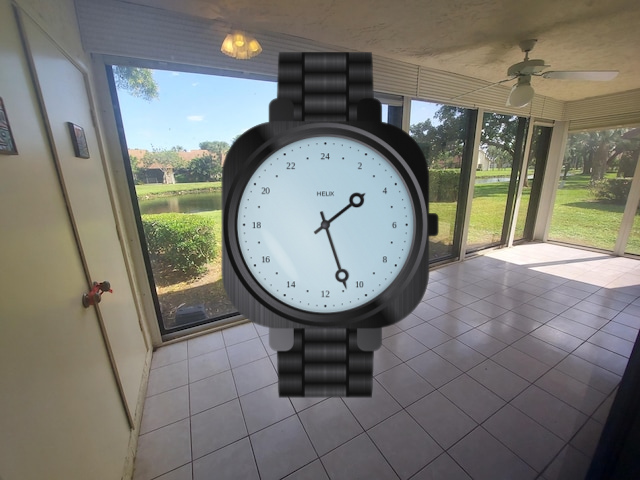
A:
**3:27**
